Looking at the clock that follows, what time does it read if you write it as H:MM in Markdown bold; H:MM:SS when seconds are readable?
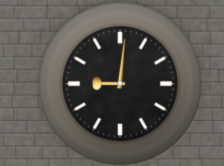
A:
**9:01**
